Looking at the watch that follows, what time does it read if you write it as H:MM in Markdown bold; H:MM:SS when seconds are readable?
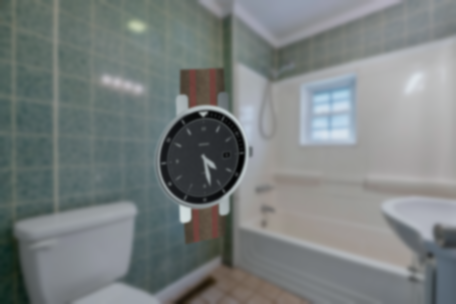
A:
**4:28**
